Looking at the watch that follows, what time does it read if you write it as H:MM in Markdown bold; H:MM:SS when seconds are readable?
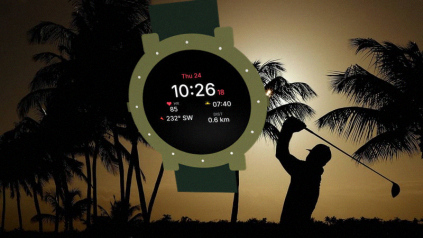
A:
**10:26**
